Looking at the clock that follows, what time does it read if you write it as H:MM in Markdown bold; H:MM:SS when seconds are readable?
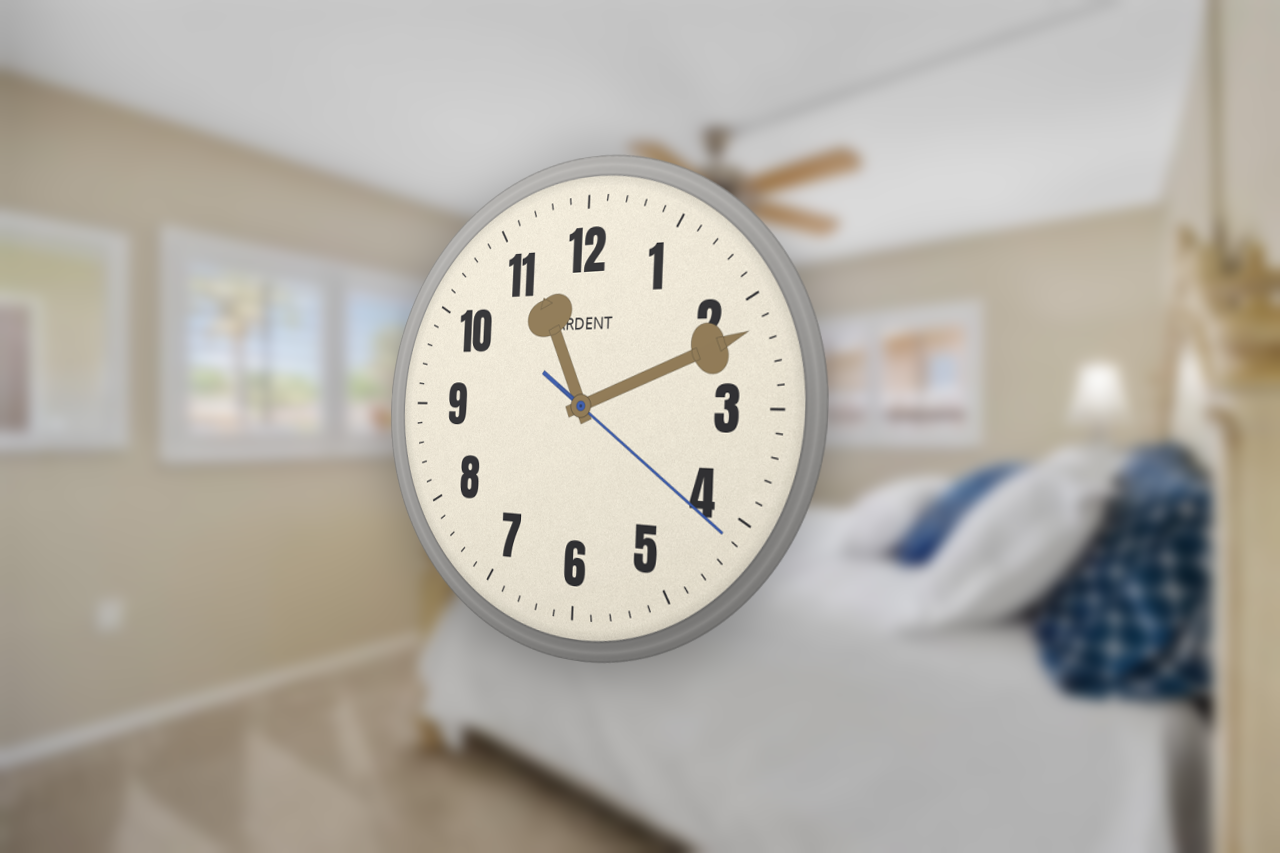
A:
**11:11:21**
